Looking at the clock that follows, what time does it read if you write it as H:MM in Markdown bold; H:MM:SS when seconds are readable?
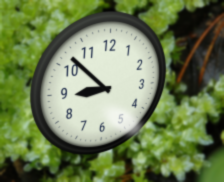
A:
**8:52**
